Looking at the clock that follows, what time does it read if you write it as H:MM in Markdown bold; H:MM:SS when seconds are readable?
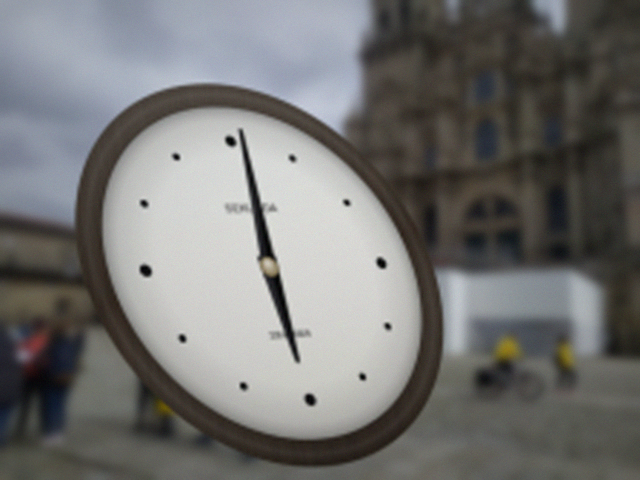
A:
**6:01**
